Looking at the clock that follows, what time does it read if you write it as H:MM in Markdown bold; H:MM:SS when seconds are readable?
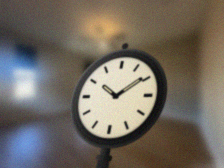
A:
**10:09**
